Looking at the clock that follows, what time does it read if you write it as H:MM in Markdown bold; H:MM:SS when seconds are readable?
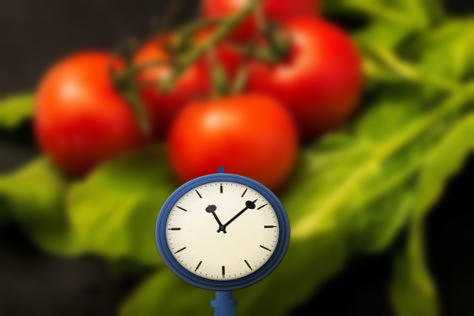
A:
**11:08**
